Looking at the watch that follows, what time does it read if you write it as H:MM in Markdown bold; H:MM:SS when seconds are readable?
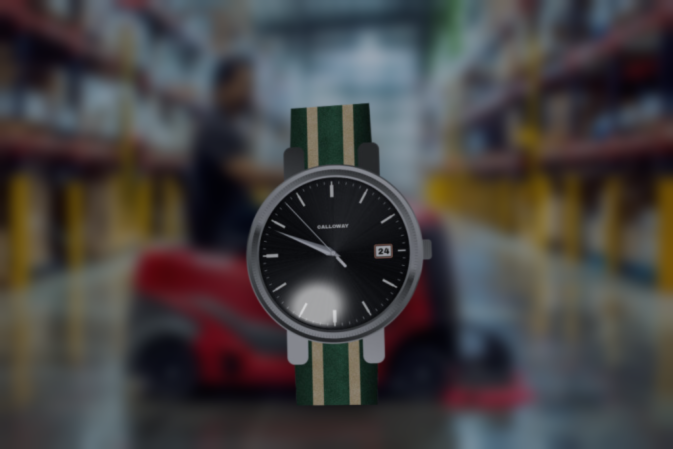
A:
**9:48:53**
